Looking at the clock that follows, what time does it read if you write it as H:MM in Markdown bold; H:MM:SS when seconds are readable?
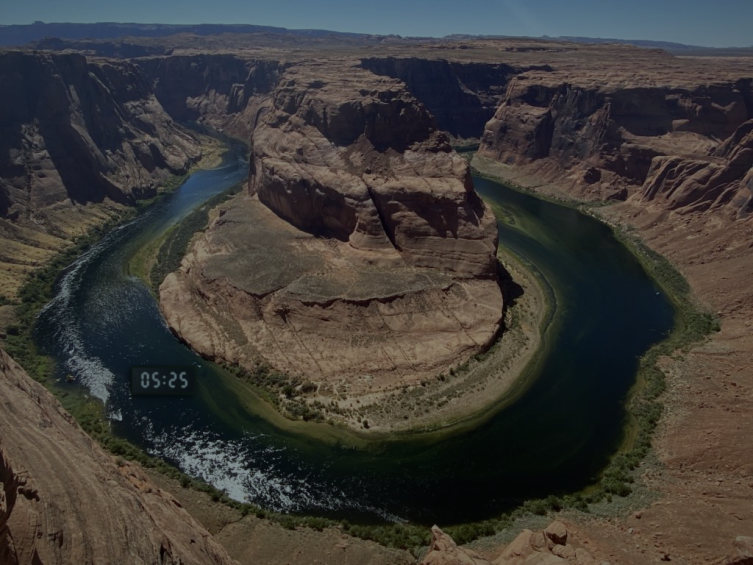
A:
**5:25**
